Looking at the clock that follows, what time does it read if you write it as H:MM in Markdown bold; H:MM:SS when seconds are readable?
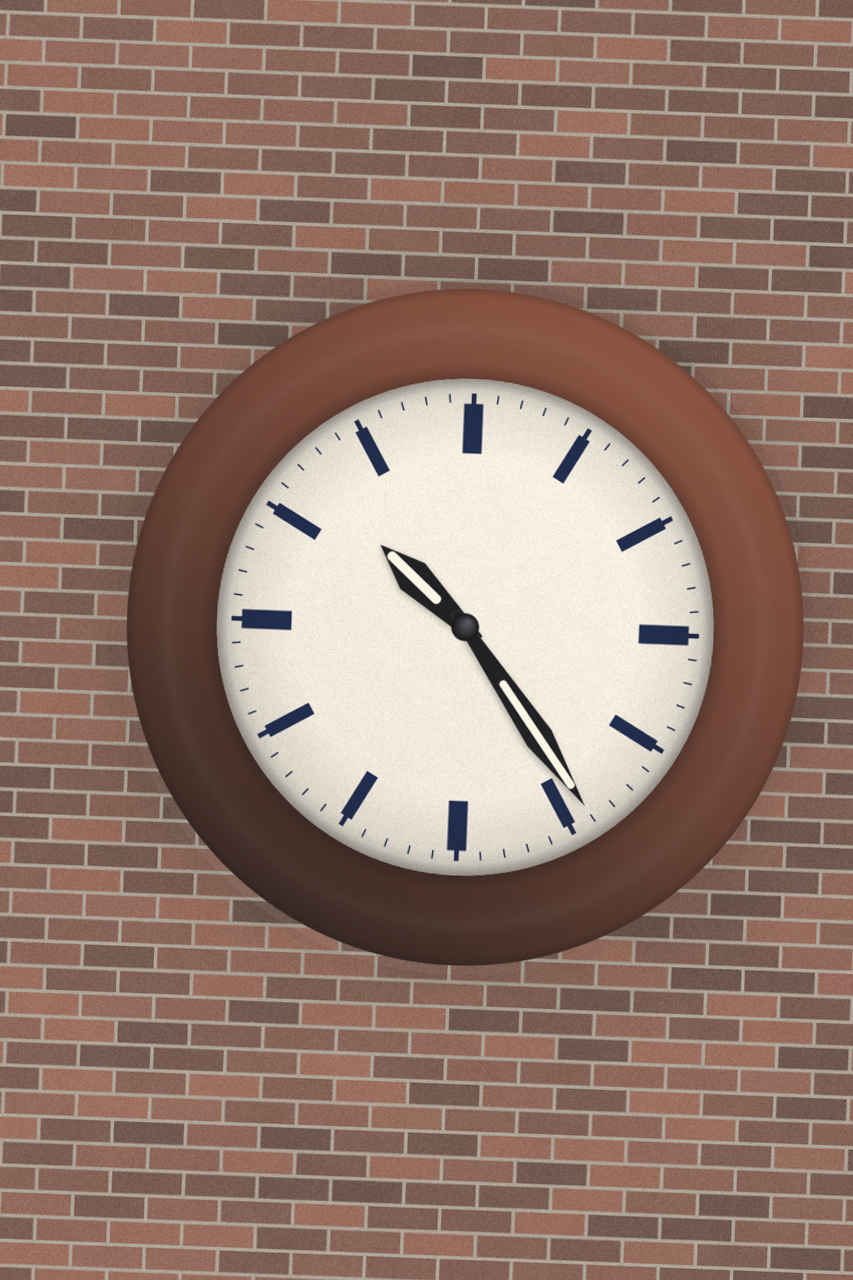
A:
**10:24**
